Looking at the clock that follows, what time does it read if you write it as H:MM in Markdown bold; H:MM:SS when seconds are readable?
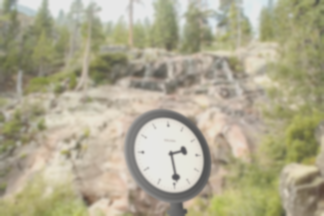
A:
**2:29**
